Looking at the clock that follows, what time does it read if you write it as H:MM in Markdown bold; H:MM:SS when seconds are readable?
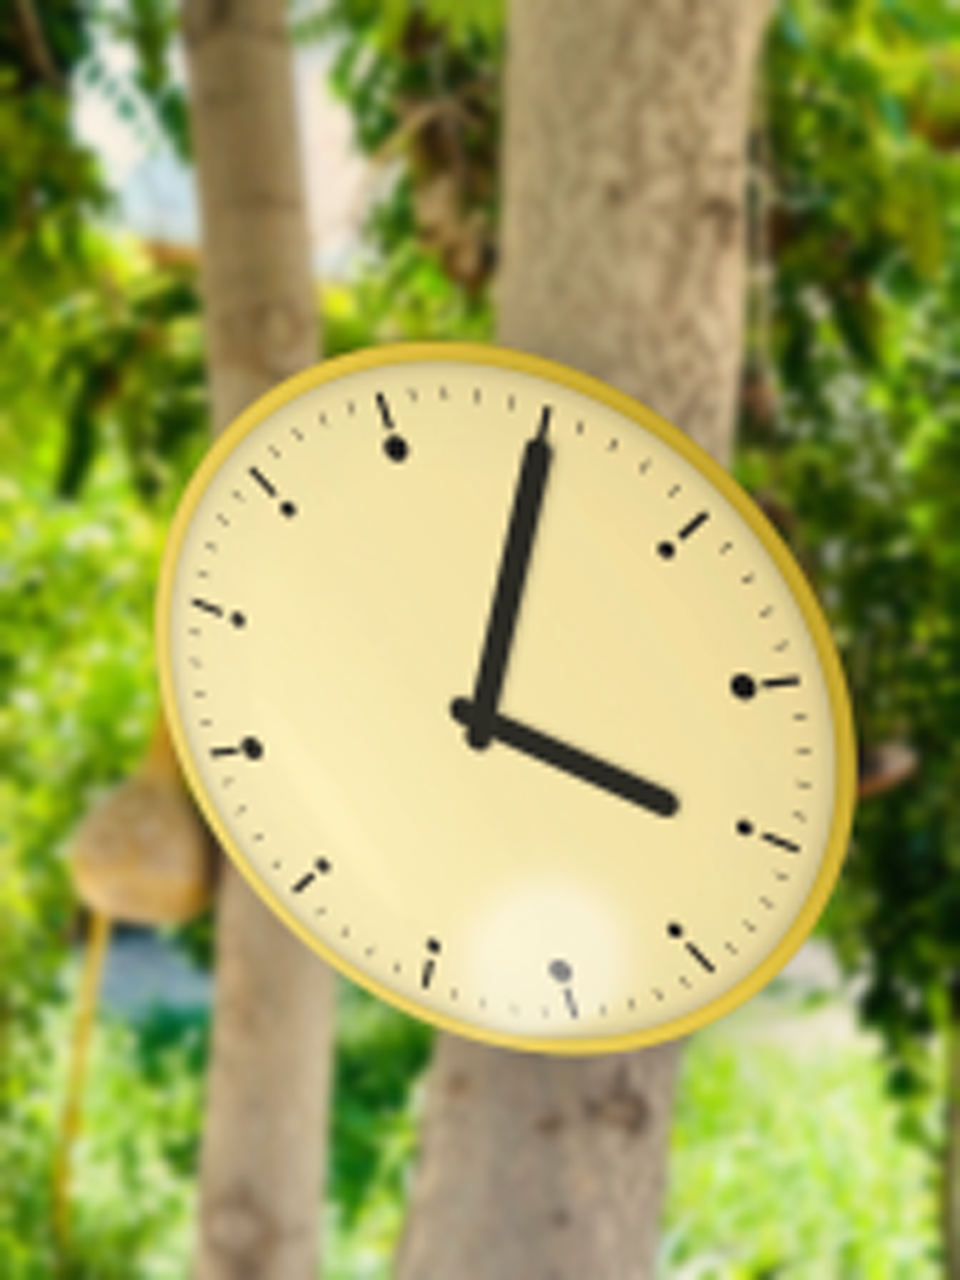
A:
**4:05**
